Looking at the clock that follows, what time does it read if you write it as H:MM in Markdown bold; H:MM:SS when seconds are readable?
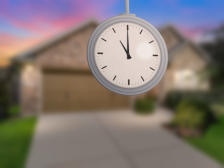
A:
**11:00**
